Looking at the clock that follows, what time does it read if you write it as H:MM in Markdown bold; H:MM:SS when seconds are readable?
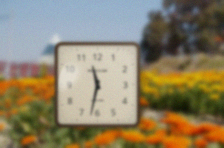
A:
**11:32**
